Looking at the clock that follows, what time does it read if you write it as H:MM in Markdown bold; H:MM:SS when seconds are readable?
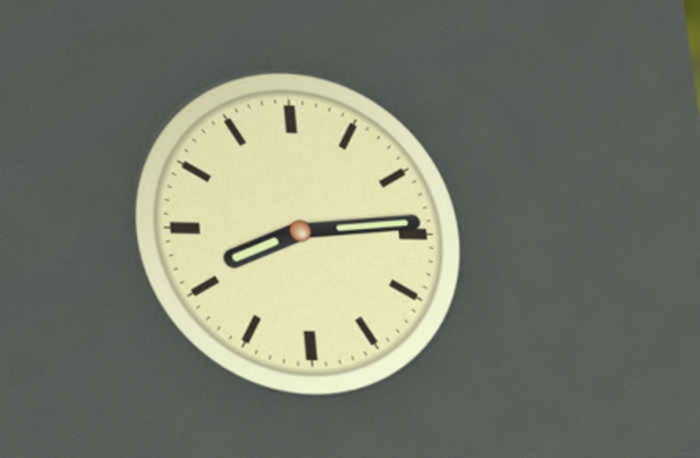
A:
**8:14**
